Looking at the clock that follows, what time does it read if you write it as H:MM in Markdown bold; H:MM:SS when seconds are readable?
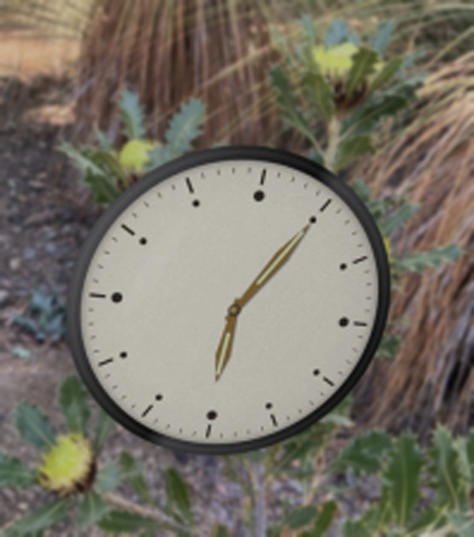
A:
**6:05**
